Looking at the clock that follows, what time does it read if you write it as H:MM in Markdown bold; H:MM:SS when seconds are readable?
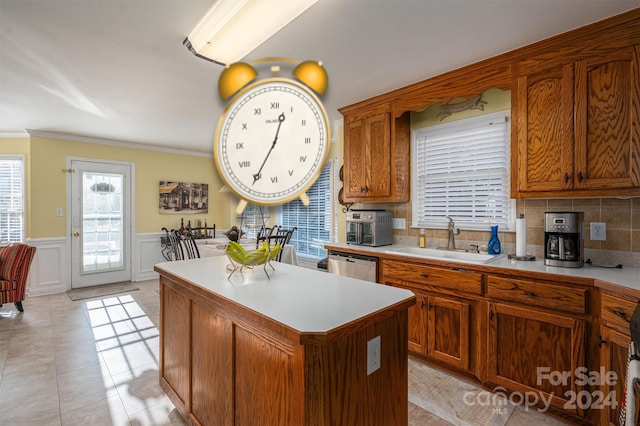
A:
**12:35**
